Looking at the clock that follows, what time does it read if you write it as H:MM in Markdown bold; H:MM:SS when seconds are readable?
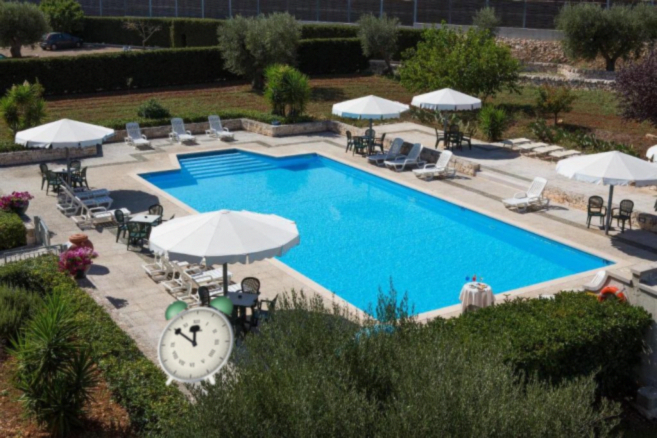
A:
**11:51**
